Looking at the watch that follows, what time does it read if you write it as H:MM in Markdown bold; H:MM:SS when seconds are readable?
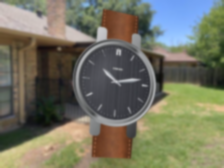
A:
**10:13**
